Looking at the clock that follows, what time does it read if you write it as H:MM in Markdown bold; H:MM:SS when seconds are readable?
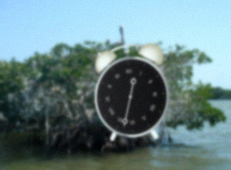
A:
**12:33**
